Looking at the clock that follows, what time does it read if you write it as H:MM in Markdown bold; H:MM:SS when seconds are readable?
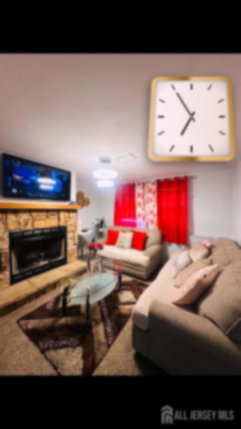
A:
**6:55**
